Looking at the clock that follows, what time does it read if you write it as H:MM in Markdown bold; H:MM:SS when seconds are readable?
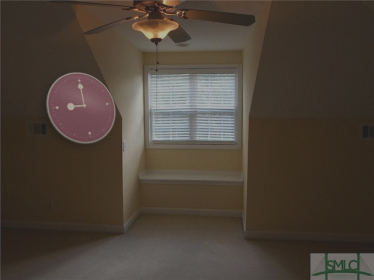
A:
**9:00**
